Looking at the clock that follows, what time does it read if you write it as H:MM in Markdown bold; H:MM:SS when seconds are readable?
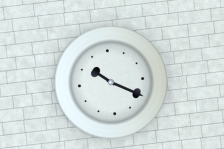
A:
**10:20**
